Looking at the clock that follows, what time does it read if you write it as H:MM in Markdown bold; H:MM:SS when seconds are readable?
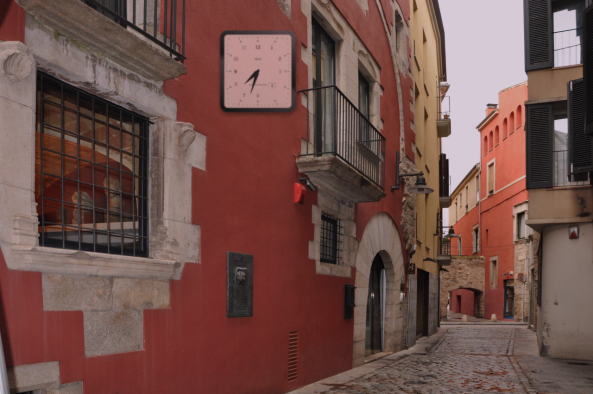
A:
**7:33**
